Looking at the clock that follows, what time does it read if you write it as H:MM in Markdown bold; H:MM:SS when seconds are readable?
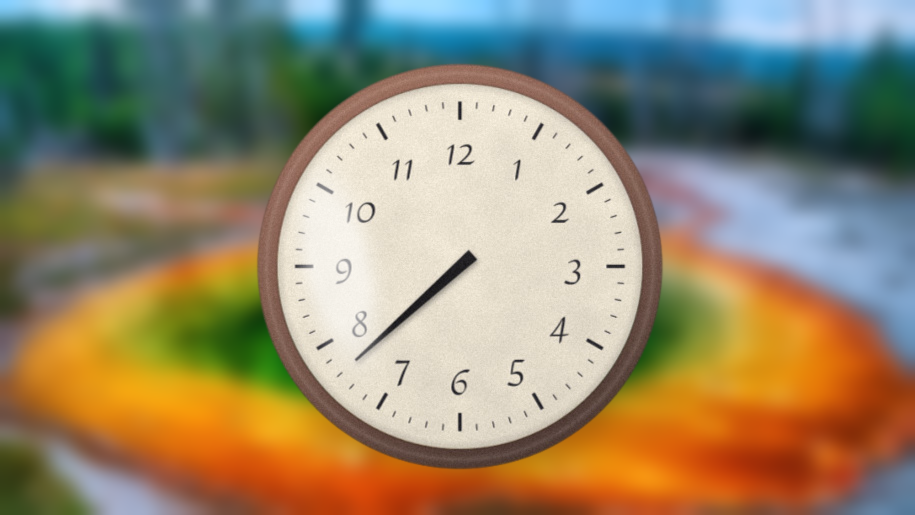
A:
**7:38**
